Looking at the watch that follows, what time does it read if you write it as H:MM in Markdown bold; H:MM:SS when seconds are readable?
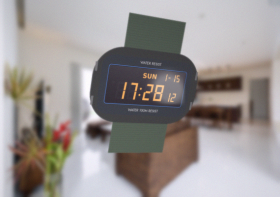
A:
**17:28:12**
